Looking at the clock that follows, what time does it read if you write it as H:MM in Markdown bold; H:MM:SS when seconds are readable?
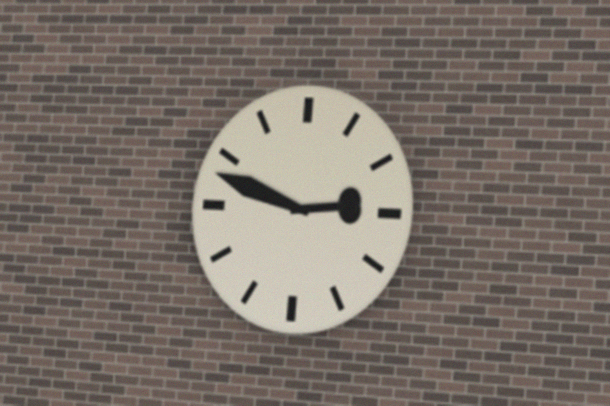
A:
**2:48**
